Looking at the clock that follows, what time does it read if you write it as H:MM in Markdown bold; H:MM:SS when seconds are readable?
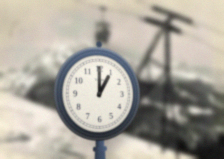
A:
**1:00**
